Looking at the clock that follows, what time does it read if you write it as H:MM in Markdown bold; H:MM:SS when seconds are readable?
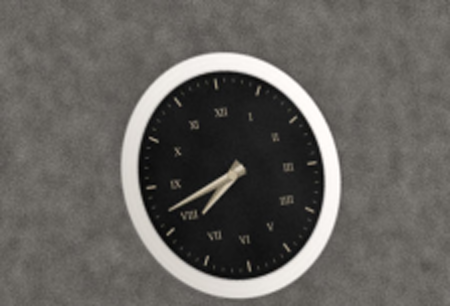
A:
**7:42**
